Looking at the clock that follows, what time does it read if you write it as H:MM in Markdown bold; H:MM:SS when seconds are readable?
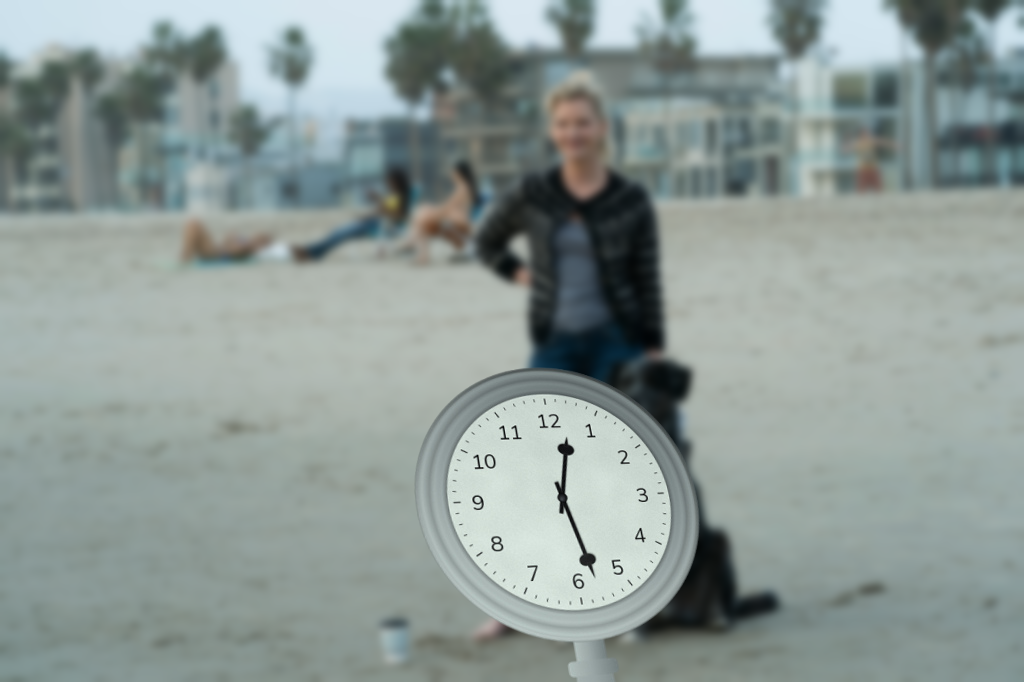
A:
**12:28**
